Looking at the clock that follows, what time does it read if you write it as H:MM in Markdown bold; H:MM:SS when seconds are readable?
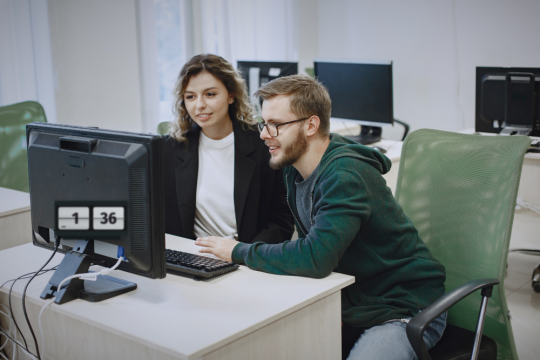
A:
**1:36**
